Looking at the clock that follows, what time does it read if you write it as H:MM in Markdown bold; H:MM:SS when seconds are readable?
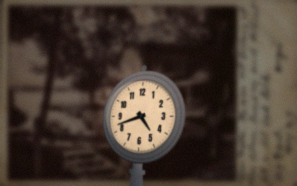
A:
**4:42**
